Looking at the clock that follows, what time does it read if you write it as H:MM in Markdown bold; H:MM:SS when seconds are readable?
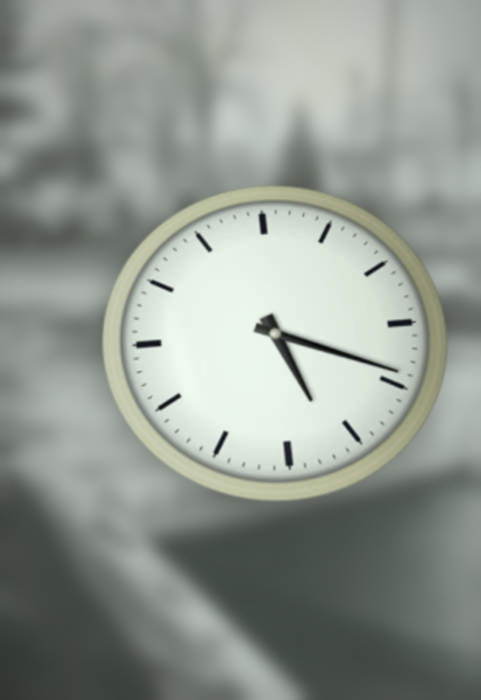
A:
**5:19**
